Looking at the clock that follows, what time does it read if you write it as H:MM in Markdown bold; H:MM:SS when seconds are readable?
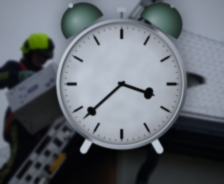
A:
**3:38**
